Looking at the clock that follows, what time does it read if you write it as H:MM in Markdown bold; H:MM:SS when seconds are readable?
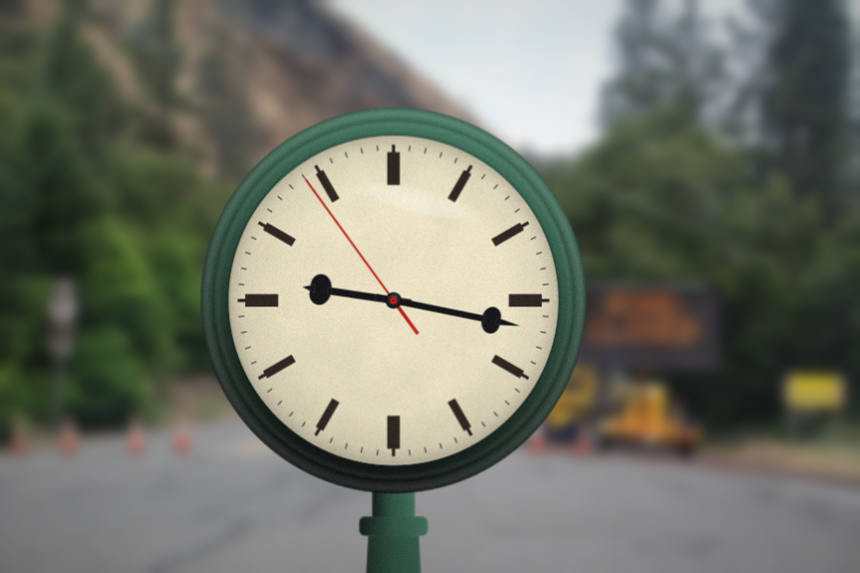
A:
**9:16:54**
